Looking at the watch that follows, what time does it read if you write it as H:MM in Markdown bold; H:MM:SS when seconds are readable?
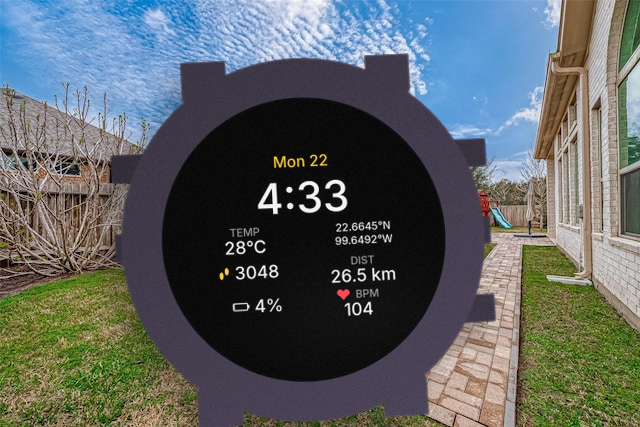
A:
**4:33**
